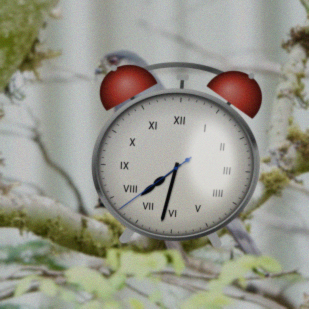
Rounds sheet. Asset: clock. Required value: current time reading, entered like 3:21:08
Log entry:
7:31:38
